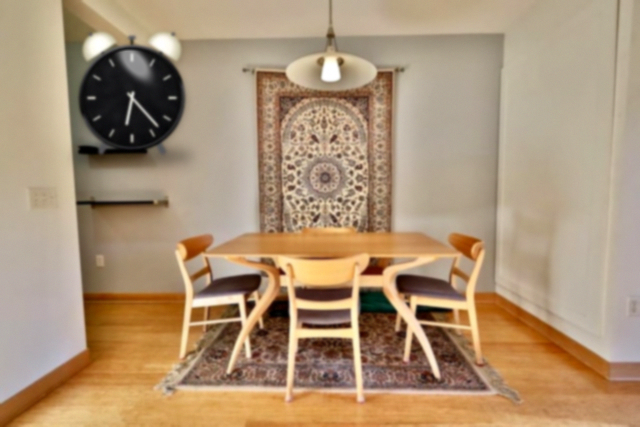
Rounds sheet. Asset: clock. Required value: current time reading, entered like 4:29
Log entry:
6:23
